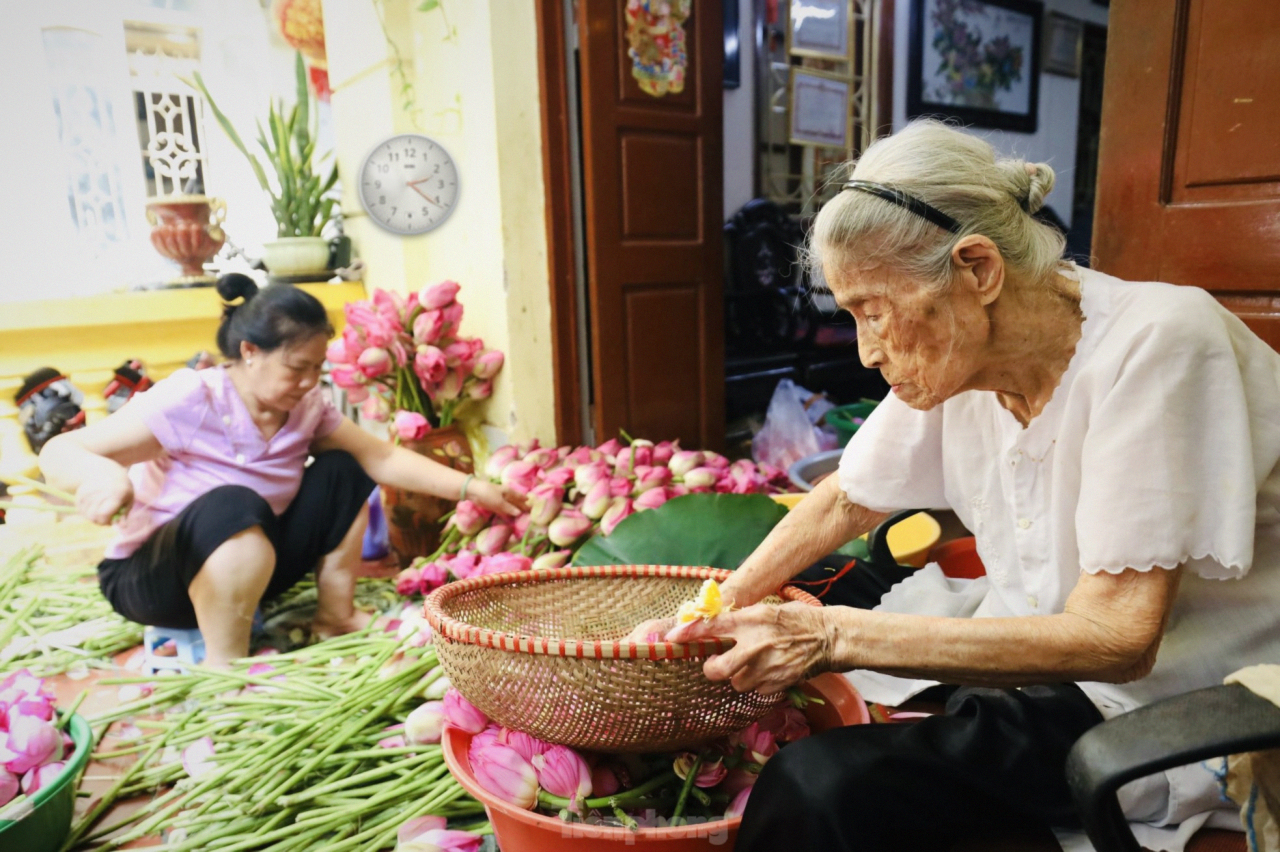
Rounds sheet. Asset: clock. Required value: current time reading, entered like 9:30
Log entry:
2:21
